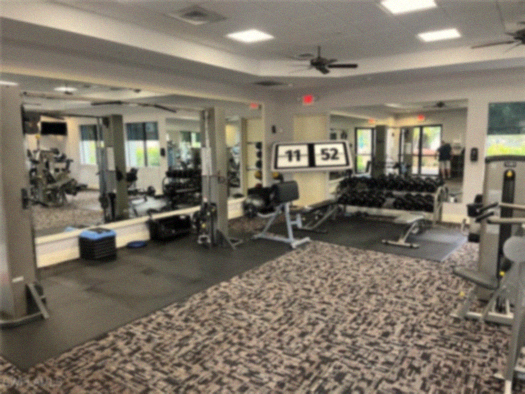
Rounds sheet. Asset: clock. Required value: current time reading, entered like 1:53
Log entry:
11:52
